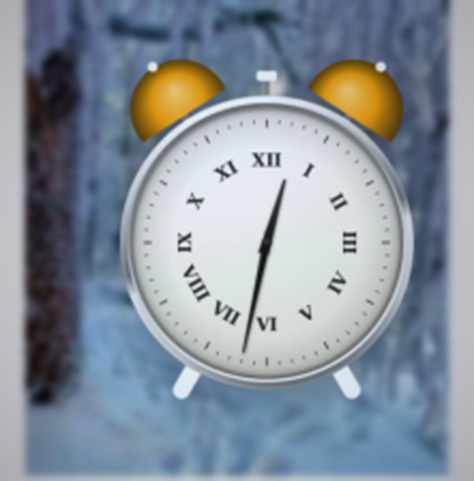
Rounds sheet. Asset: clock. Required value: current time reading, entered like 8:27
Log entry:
12:32
